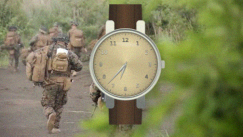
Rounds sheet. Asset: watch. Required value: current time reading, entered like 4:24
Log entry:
6:37
